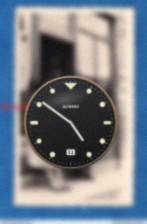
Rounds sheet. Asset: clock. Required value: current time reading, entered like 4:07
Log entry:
4:51
